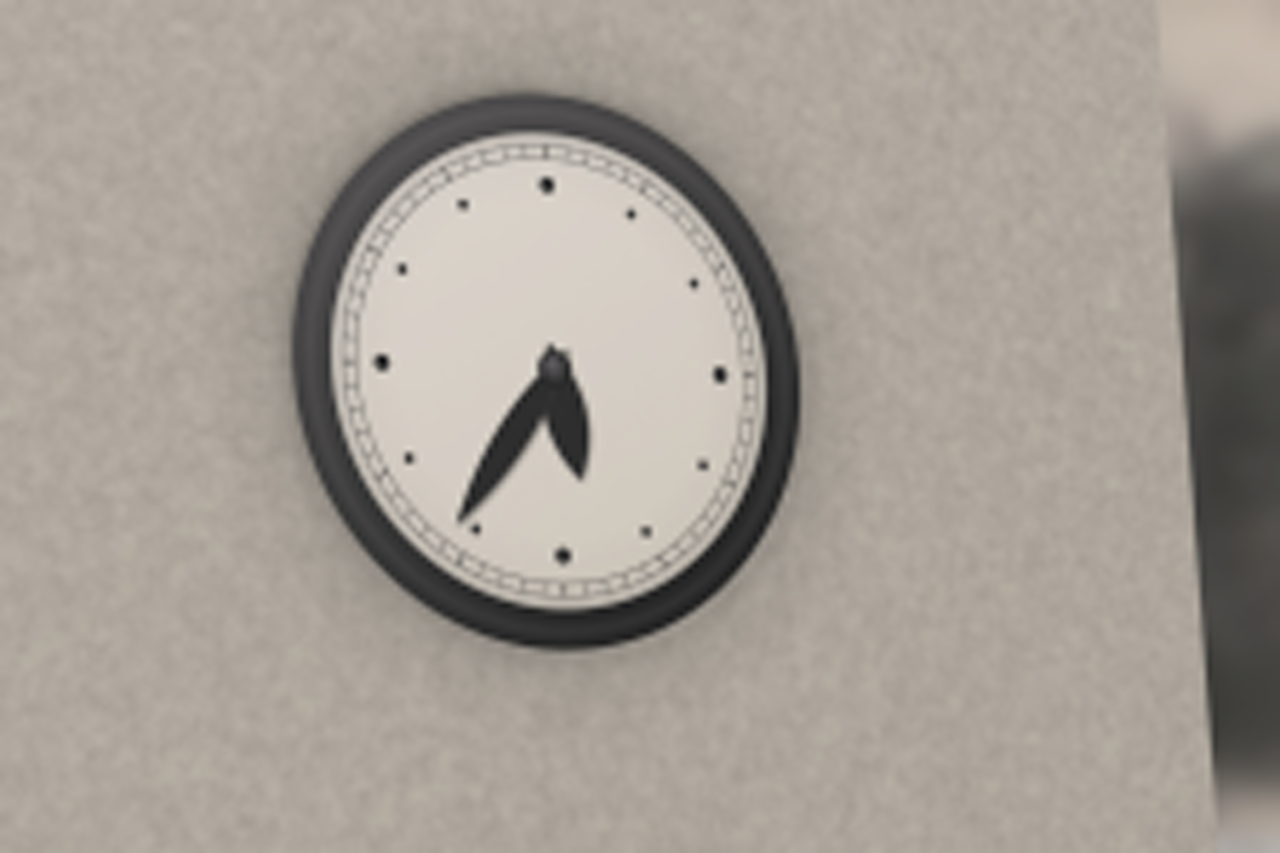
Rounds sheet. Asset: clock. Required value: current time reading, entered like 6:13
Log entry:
5:36
